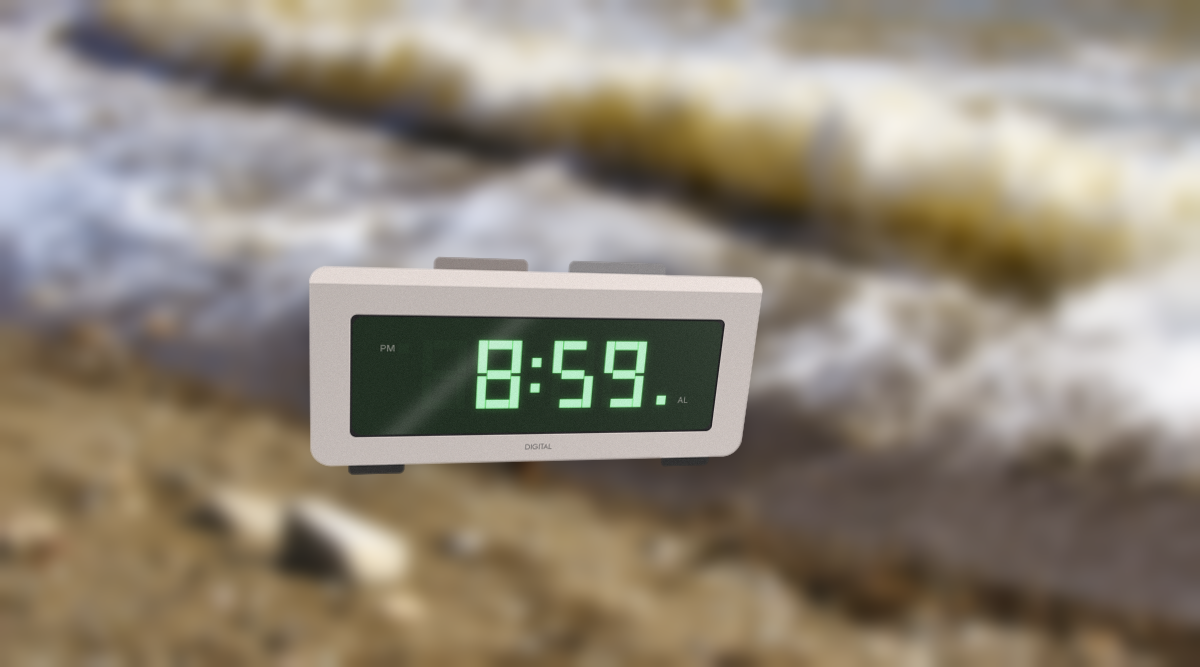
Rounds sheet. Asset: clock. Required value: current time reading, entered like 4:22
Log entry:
8:59
